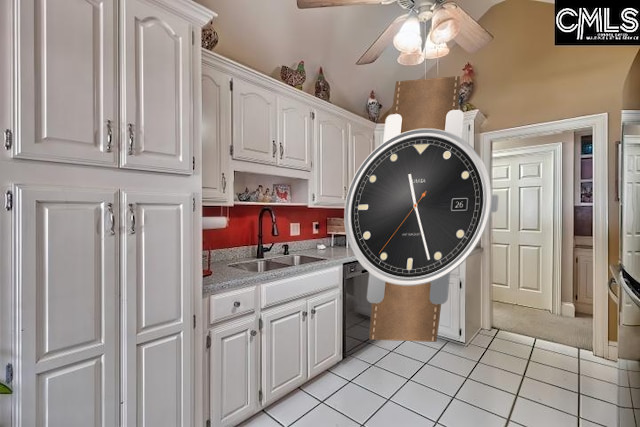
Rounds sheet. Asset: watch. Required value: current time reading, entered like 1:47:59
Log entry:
11:26:36
